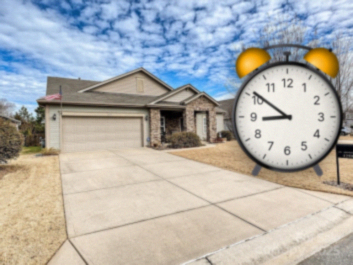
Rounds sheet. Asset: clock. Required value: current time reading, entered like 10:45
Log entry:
8:51
